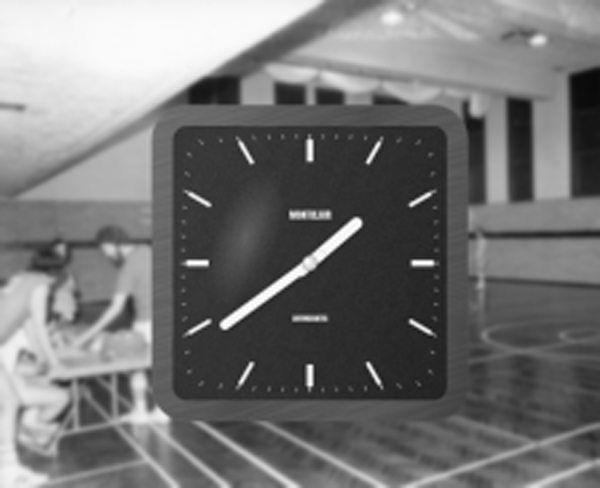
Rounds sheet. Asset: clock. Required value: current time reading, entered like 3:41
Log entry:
1:39
